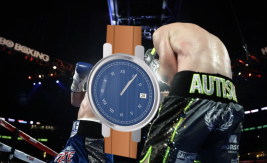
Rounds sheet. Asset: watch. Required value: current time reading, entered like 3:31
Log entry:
1:06
